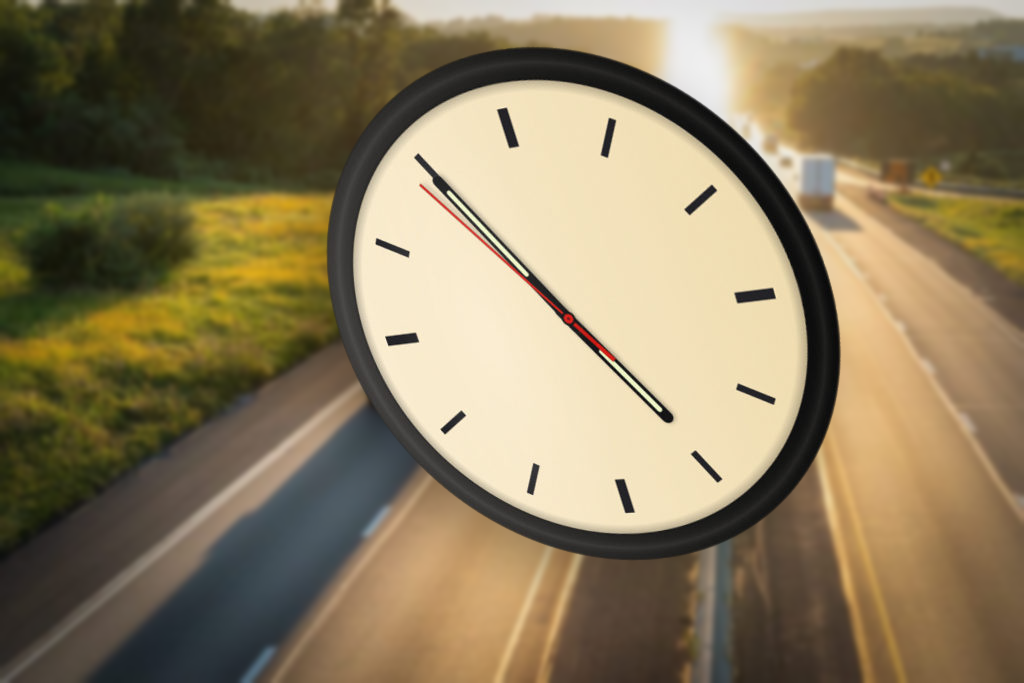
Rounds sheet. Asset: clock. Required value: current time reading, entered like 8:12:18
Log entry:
4:54:54
